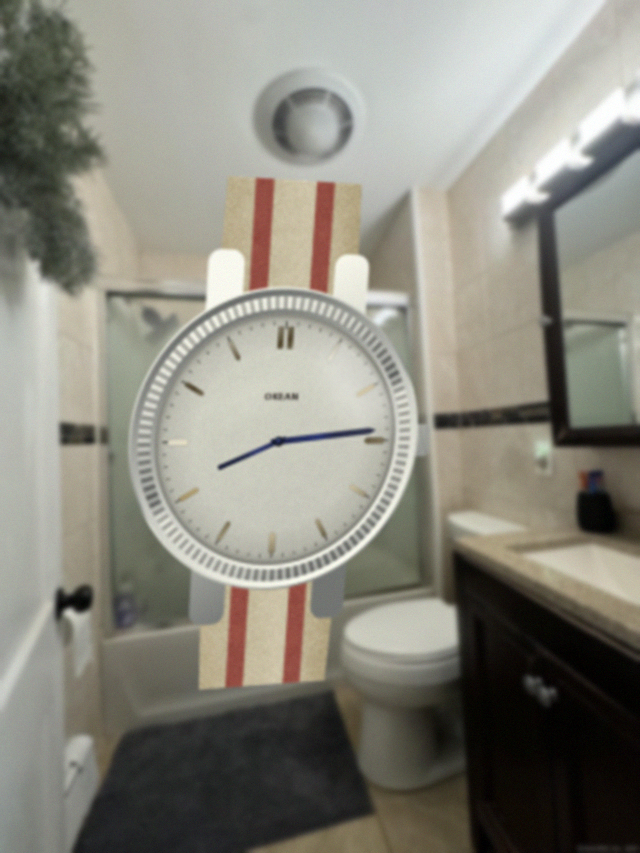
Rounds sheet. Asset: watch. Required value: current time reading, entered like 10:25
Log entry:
8:14
